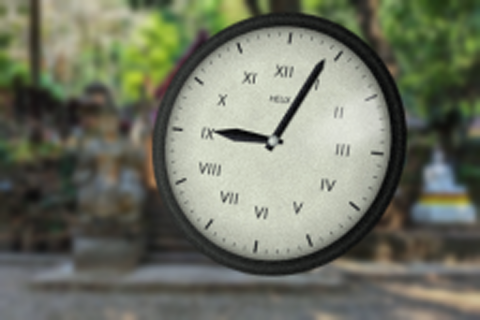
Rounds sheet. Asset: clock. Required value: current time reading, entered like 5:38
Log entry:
9:04
